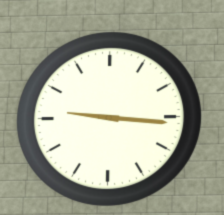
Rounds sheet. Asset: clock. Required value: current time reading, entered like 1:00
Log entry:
9:16
